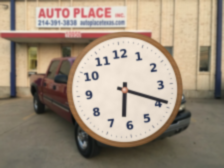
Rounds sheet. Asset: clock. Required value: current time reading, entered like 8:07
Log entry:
6:19
